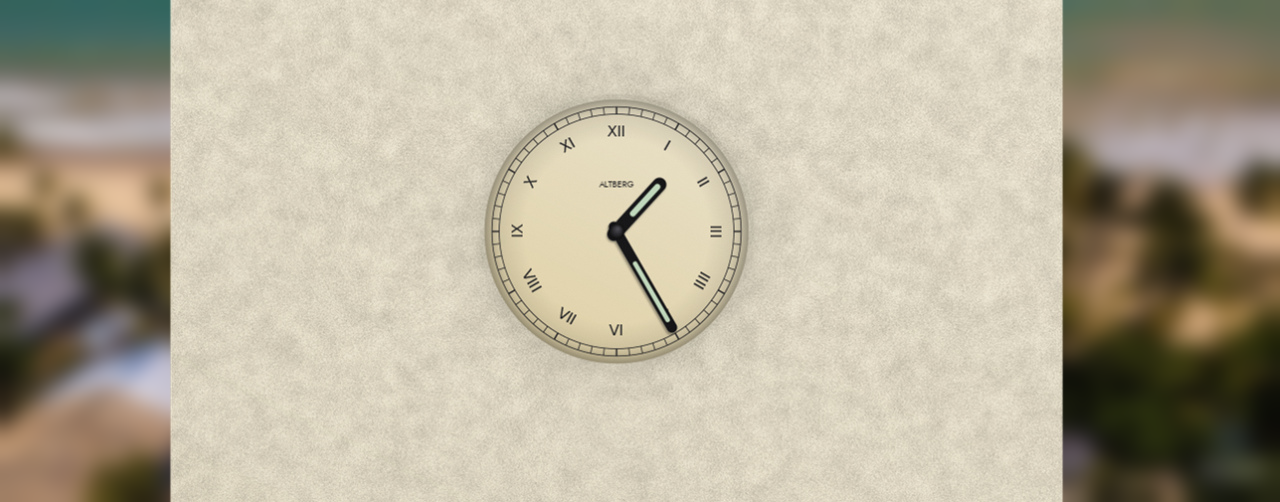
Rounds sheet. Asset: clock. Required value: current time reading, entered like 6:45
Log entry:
1:25
